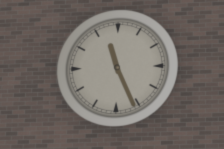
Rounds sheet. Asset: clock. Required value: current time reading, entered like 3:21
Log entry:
11:26
